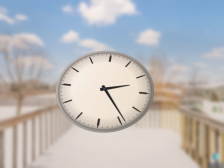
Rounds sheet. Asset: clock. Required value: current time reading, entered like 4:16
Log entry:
2:24
